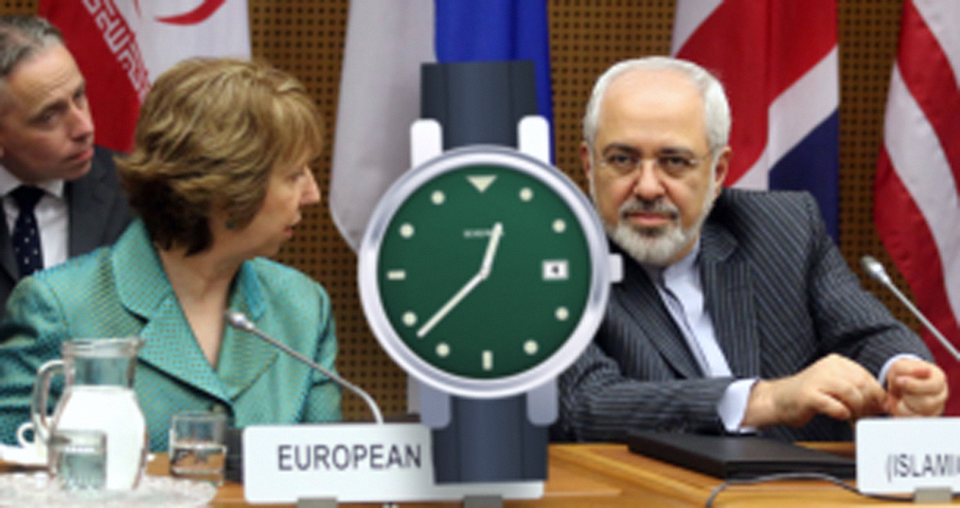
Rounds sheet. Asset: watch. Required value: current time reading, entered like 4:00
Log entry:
12:38
